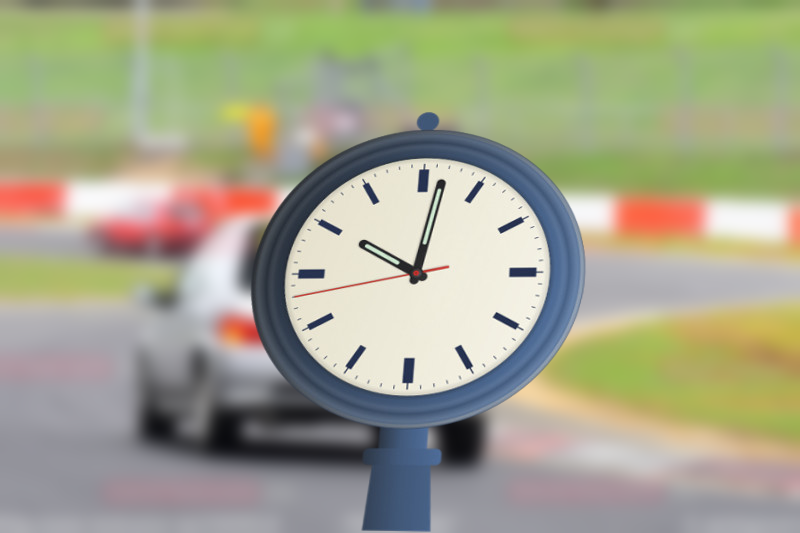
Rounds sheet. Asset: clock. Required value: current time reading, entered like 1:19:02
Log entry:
10:01:43
